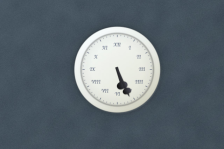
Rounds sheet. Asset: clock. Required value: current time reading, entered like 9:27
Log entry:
5:26
